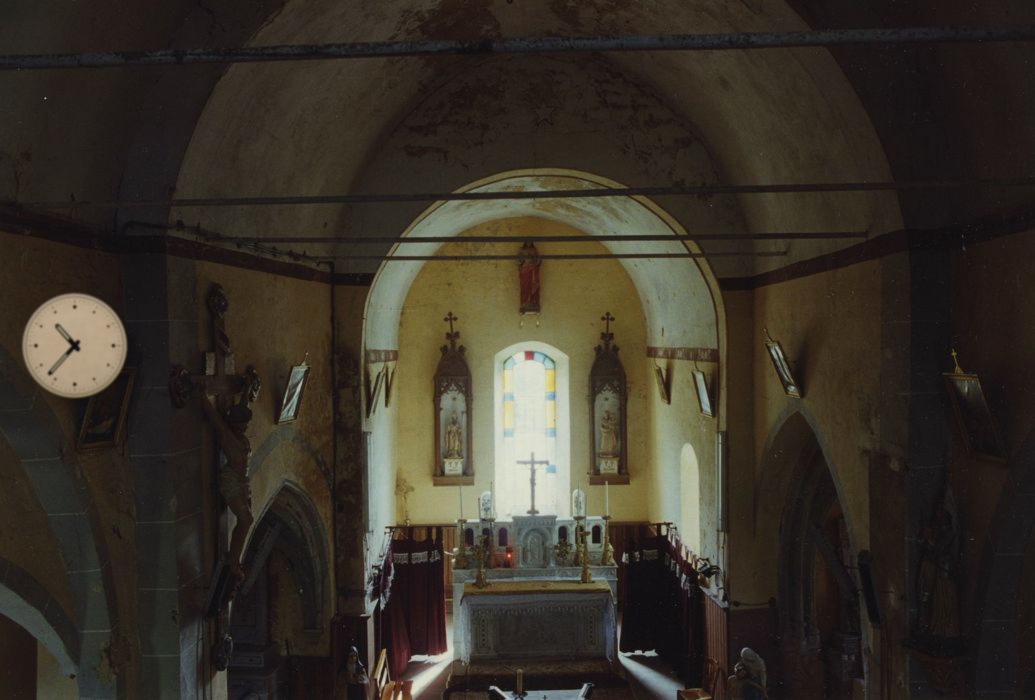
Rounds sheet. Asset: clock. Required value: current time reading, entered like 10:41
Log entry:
10:37
